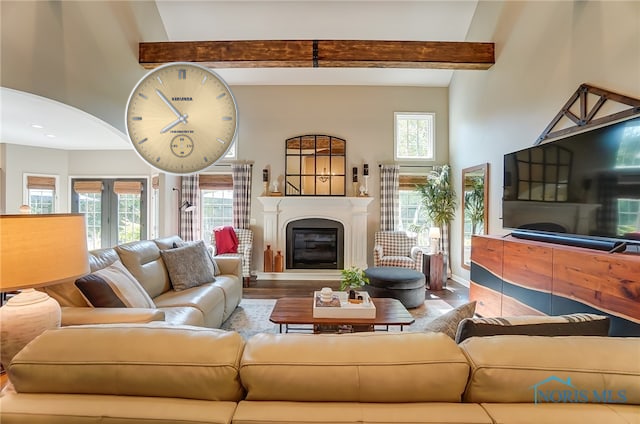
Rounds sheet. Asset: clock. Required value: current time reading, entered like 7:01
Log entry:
7:53
